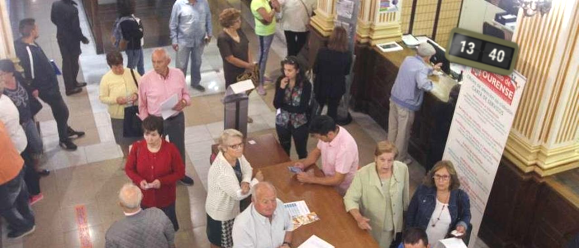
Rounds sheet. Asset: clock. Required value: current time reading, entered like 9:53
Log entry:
13:40
